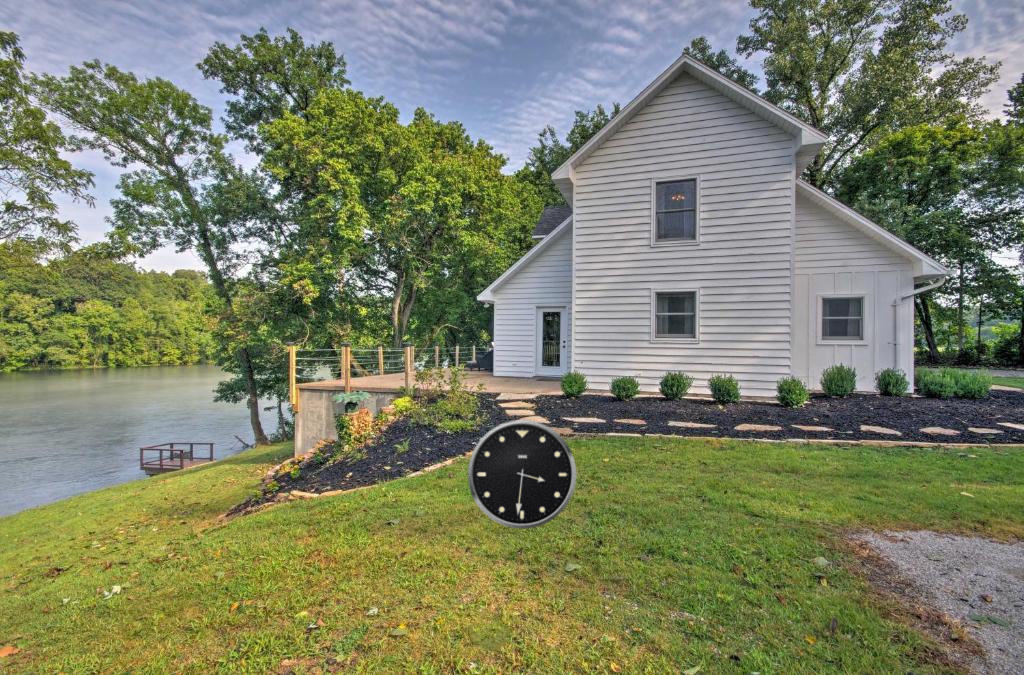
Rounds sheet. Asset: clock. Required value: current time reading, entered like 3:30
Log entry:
3:31
